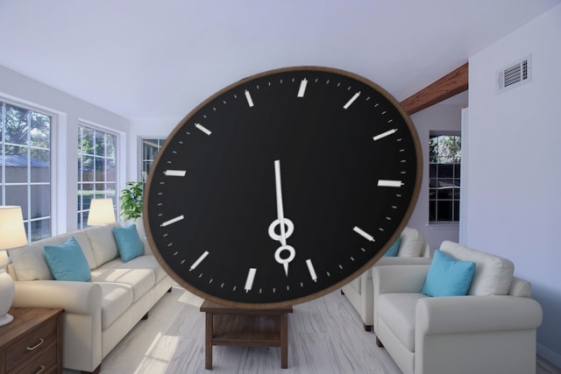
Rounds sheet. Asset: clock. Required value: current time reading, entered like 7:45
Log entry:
5:27
